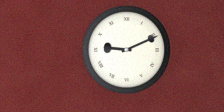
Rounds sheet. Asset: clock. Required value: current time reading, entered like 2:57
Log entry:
9:11
